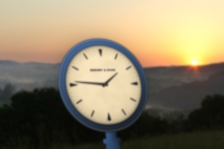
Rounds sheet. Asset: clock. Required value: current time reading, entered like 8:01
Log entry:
1:46
